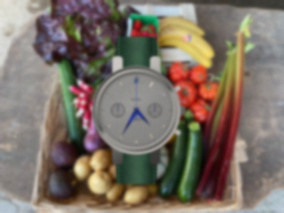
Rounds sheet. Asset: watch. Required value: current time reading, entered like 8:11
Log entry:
4:35
